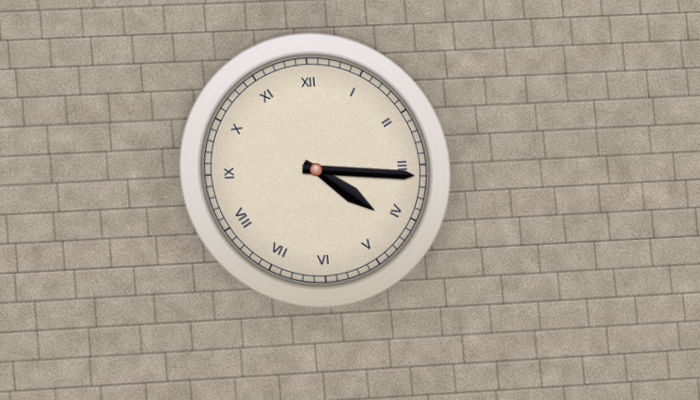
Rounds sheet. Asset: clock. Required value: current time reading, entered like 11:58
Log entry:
4:16
